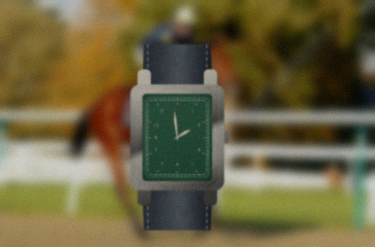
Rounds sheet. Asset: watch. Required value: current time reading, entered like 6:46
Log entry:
1:59
